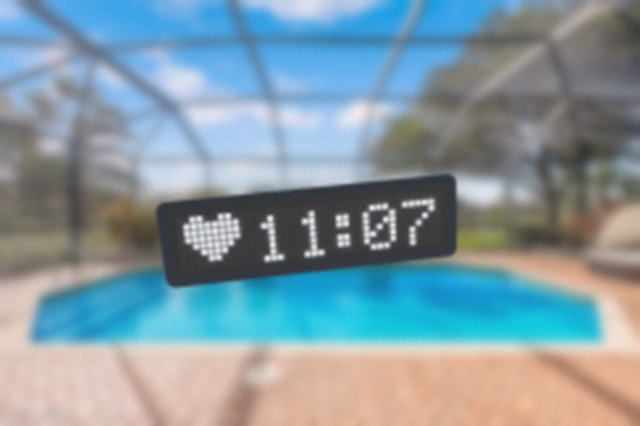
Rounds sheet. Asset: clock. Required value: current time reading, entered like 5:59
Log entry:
11:07
